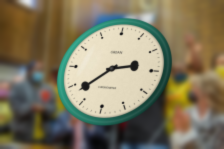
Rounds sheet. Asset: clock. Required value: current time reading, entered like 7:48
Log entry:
2:38
